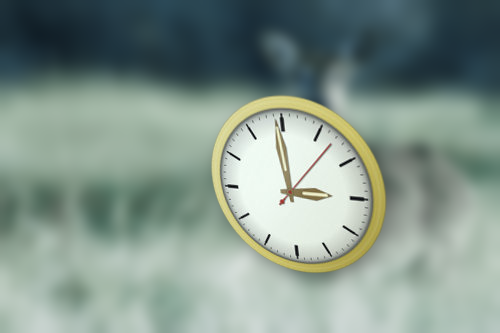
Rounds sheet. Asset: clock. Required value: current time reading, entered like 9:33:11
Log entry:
2:59:07
